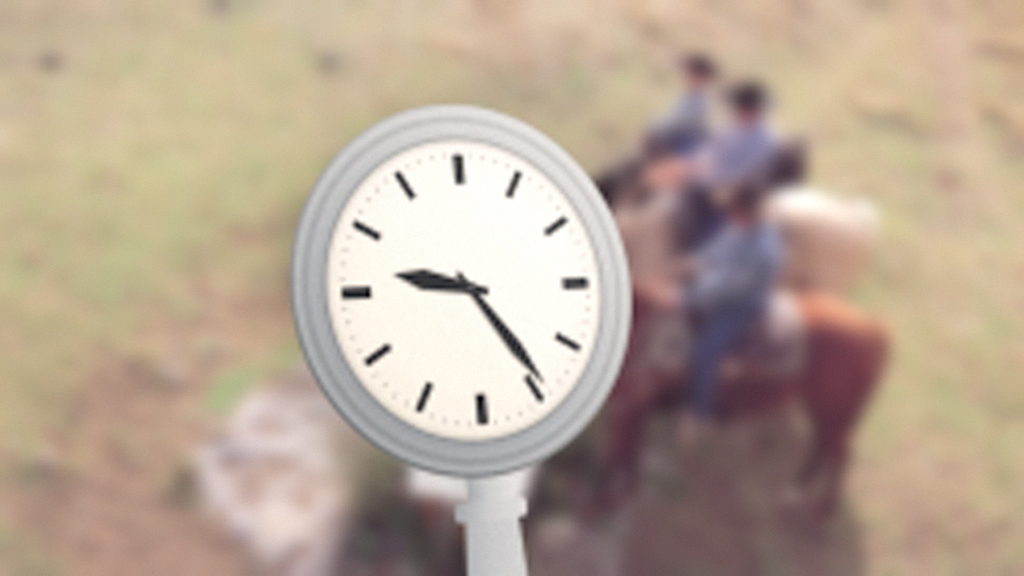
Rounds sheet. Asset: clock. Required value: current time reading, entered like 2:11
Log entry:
9:24
